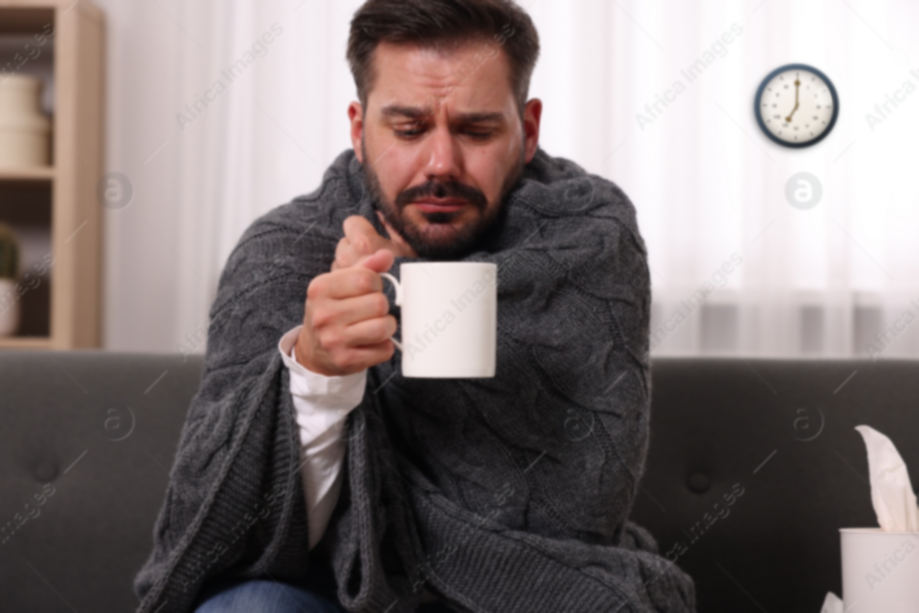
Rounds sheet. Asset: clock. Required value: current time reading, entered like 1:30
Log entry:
7:00
